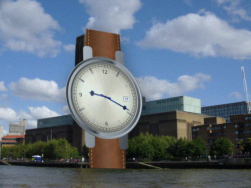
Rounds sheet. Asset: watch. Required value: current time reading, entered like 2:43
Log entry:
9:19
